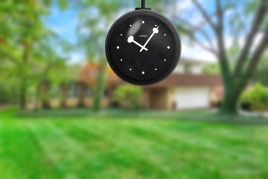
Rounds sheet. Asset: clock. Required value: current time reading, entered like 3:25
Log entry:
10:06
